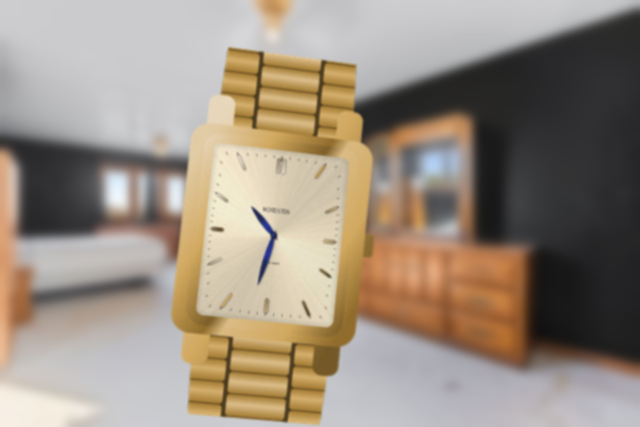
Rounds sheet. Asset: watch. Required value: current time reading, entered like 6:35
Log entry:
10:32
